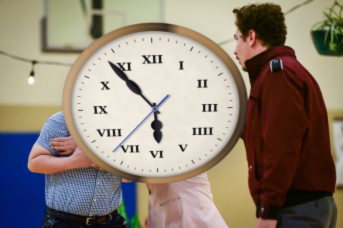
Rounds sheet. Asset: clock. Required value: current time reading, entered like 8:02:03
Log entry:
5:53:37
